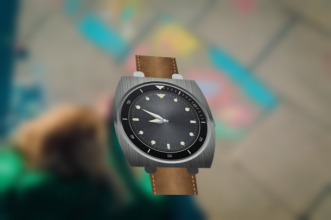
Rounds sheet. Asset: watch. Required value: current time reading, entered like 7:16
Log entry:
8:50
